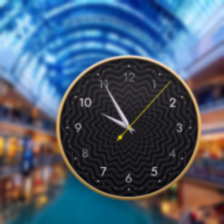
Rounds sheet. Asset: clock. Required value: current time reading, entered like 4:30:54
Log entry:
9:55:07
